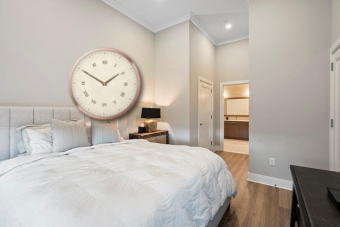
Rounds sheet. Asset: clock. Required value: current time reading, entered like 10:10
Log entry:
1:50
